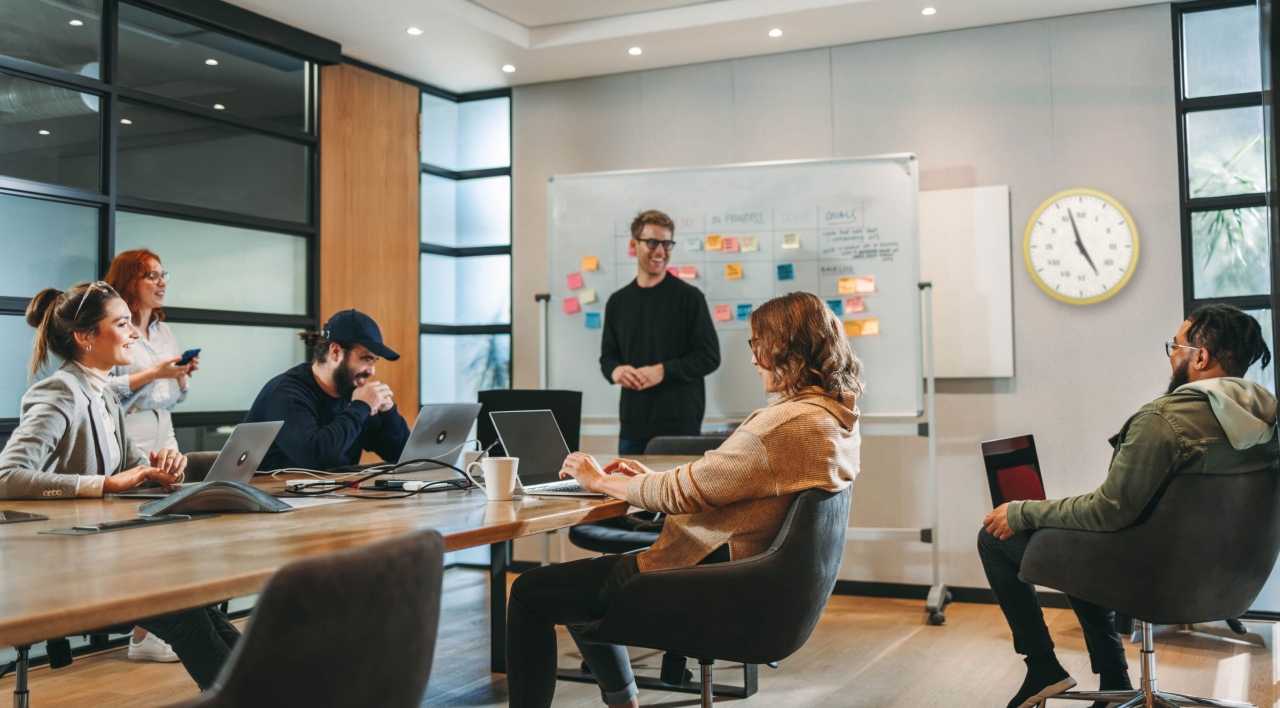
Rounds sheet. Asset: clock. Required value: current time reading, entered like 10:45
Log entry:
4:57
